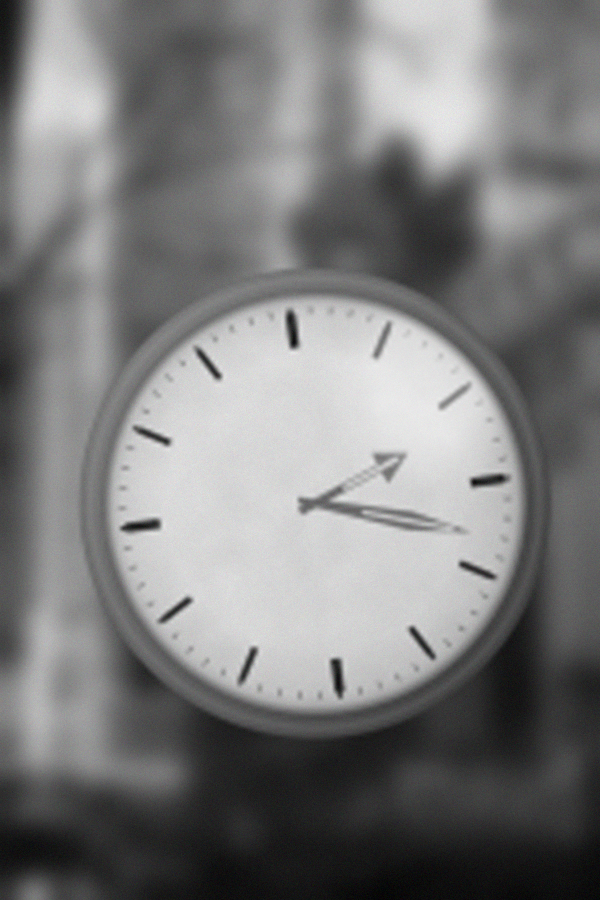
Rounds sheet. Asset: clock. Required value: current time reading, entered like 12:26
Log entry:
2:18
